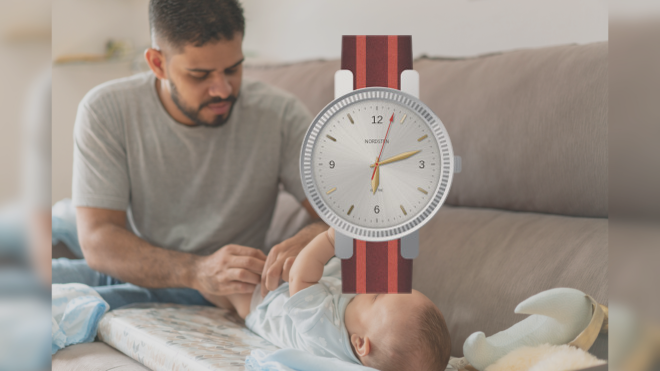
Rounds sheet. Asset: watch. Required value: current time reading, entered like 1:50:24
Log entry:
6:12:03
